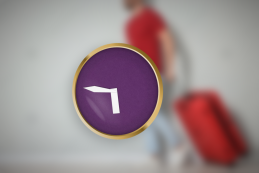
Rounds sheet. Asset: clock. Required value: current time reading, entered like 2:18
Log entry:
5:46
